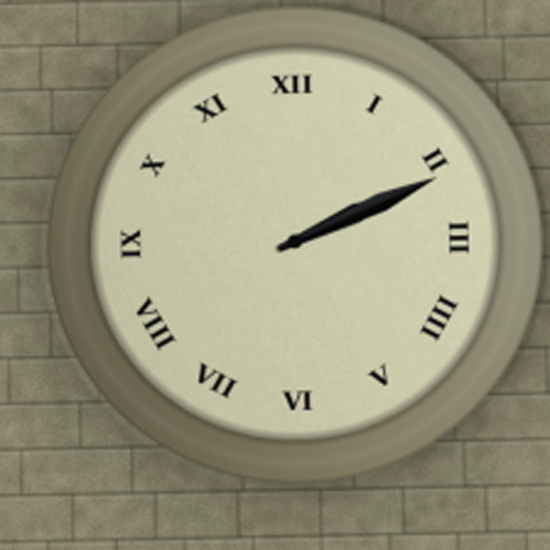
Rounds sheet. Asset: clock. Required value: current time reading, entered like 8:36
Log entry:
2:11
